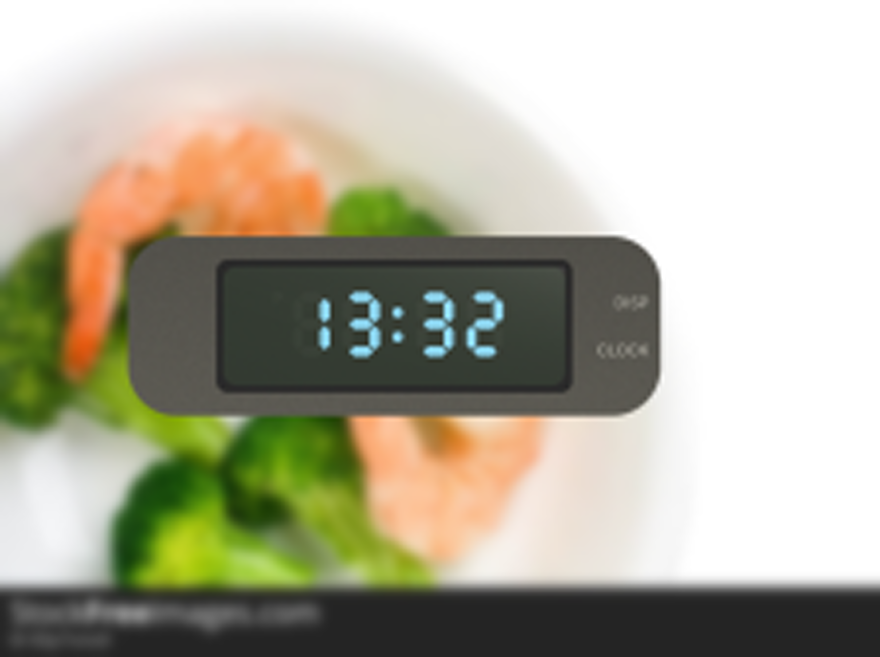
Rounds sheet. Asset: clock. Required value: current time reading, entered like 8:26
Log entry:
13:32
